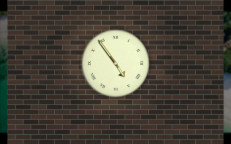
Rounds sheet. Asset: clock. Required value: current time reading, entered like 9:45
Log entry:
4:54
